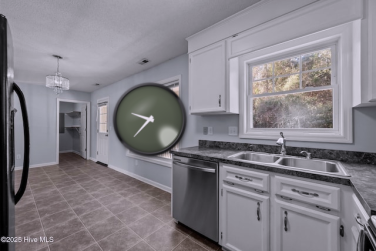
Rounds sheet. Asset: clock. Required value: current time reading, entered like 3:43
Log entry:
9:37
